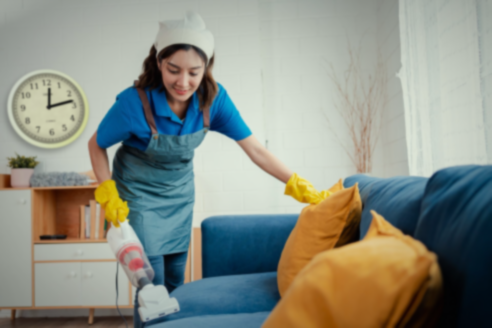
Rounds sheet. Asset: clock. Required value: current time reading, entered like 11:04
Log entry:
12:13
